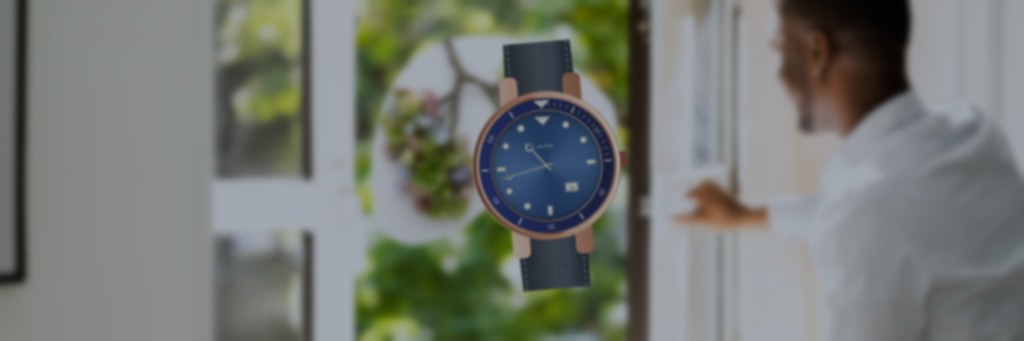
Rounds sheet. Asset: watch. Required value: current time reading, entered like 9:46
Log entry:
10:43
